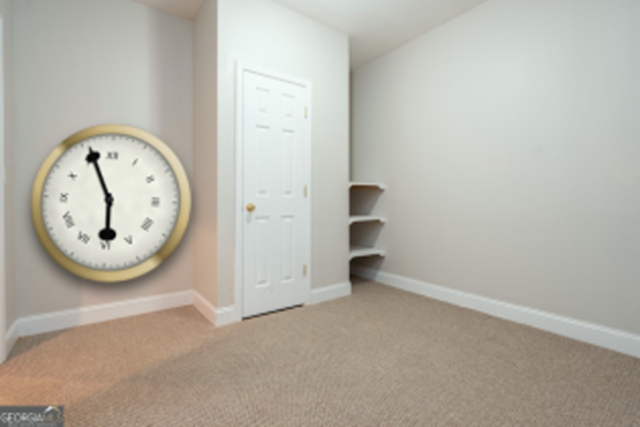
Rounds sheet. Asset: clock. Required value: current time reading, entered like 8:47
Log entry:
5:56
